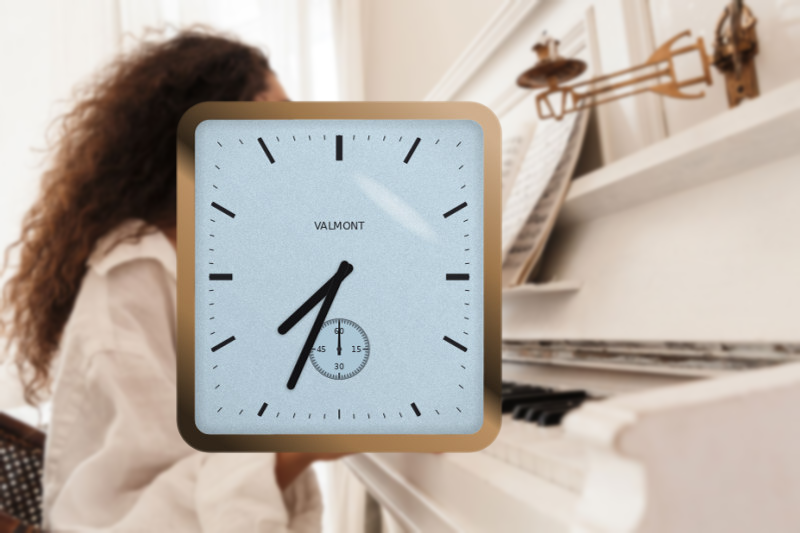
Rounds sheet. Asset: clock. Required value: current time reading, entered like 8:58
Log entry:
7:34
